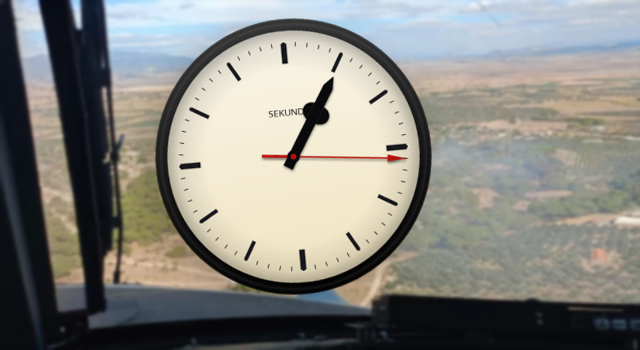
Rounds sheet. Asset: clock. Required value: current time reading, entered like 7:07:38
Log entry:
1:05:16
